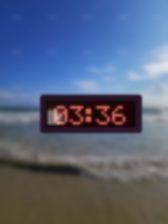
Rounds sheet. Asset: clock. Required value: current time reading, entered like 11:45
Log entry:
3:36
